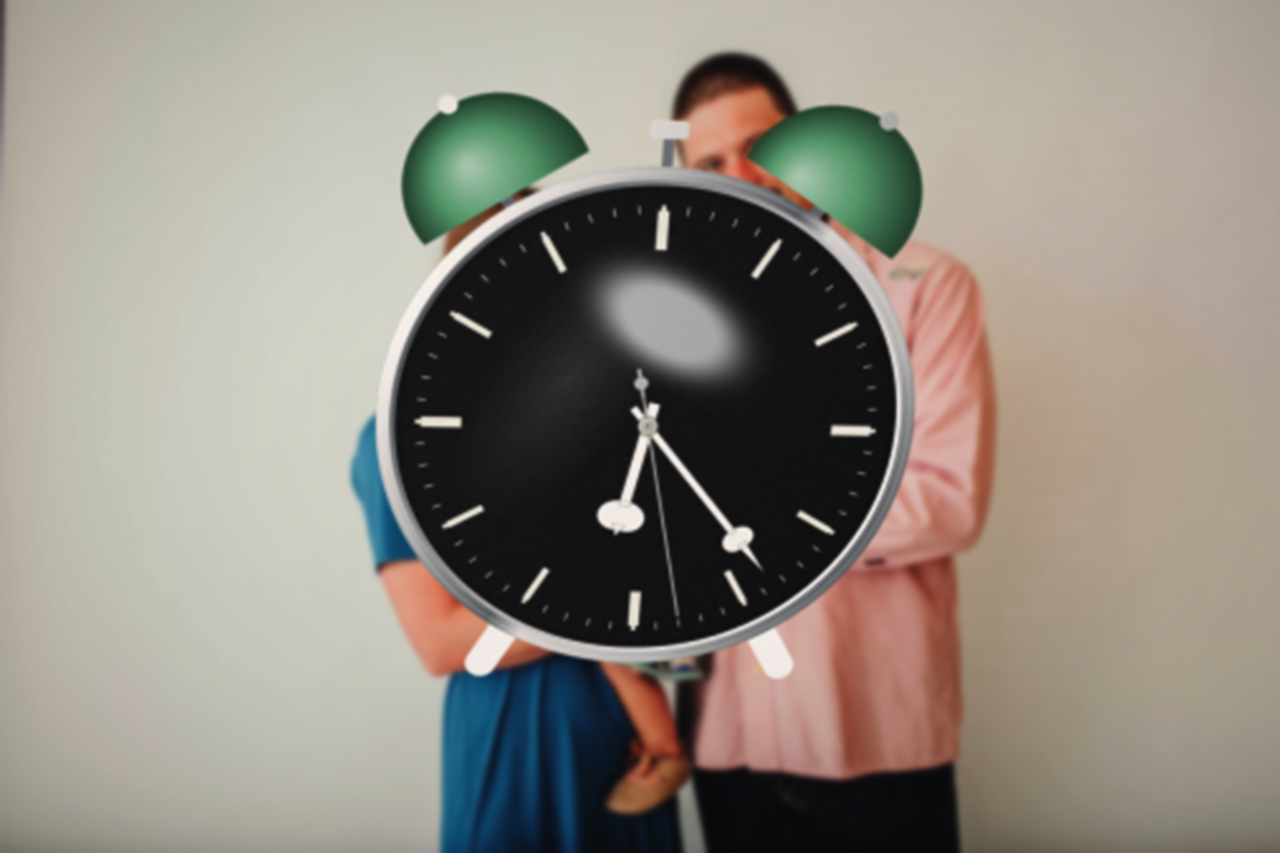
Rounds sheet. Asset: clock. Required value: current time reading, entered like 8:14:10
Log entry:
6:23:28
